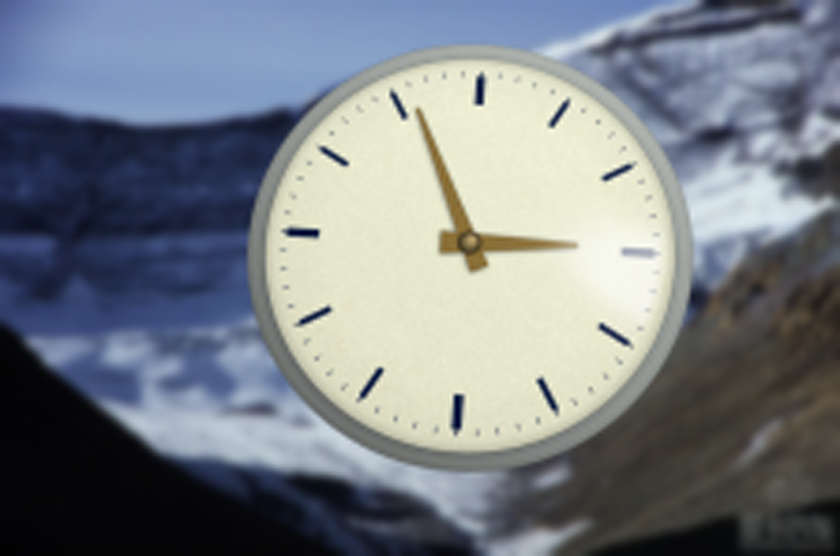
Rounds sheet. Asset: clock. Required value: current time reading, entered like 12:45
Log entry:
2:56
